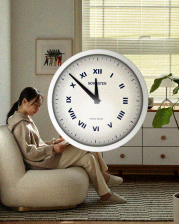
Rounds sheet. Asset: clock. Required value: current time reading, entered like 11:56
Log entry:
11:52
